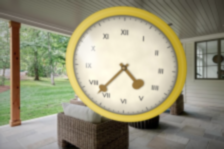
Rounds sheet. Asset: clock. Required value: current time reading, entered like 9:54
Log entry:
4:37
